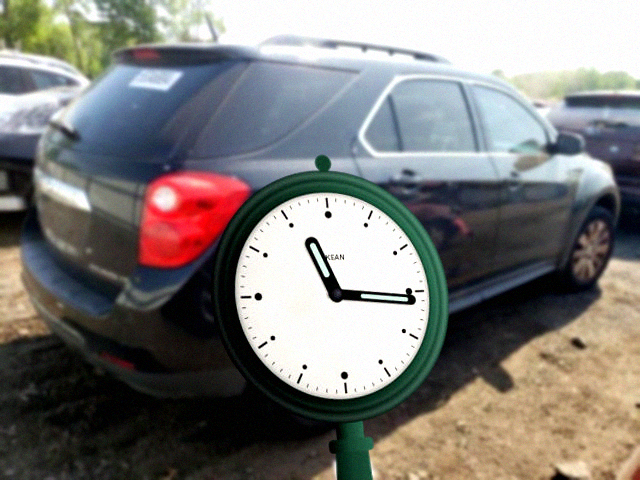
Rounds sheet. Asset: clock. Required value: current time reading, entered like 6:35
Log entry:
11:16
